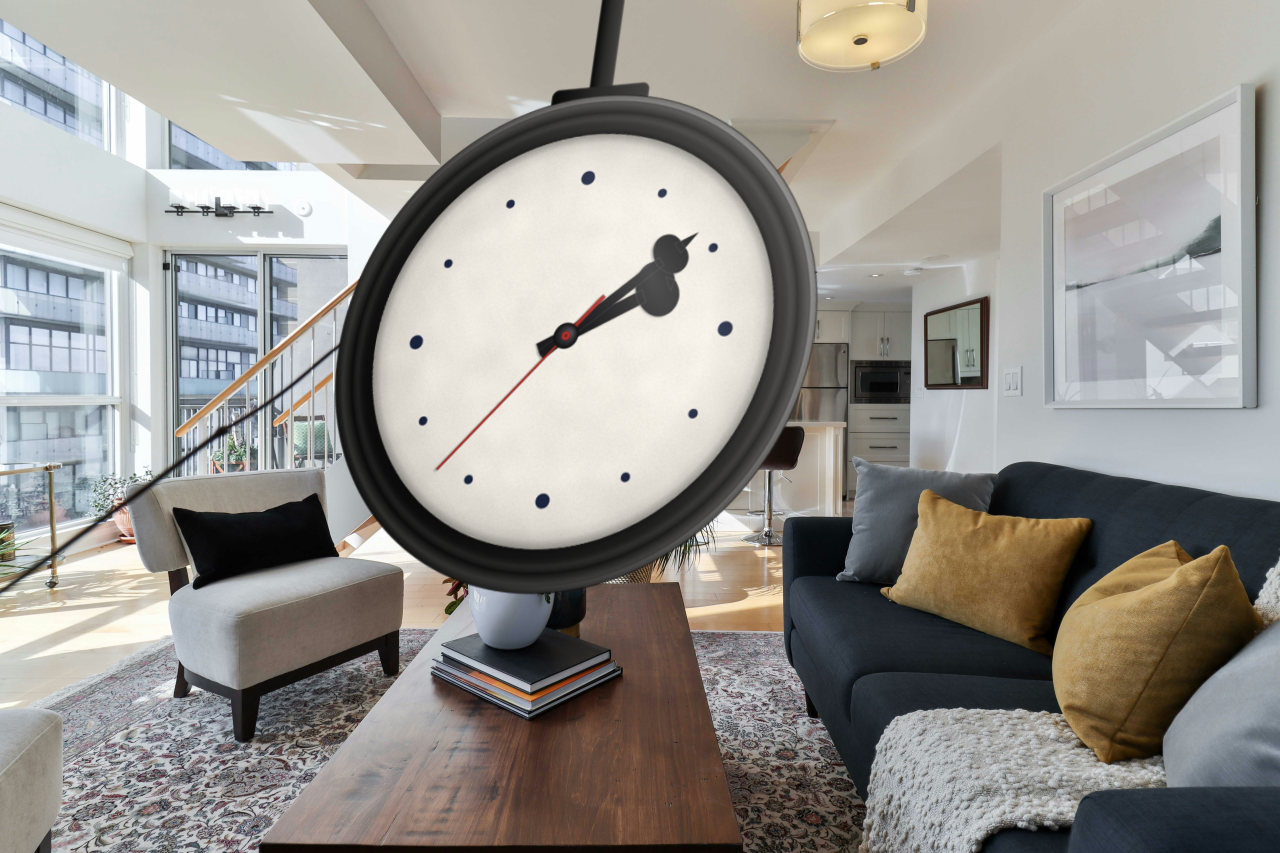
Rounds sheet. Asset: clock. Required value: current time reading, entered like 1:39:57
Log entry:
2:08:37
